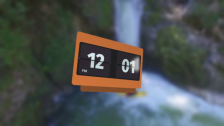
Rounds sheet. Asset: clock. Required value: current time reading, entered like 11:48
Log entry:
12:01
